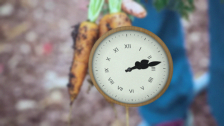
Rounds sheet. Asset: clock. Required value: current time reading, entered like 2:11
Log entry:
2:13
